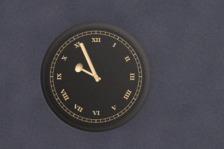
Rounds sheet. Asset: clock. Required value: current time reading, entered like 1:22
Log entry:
9:56
